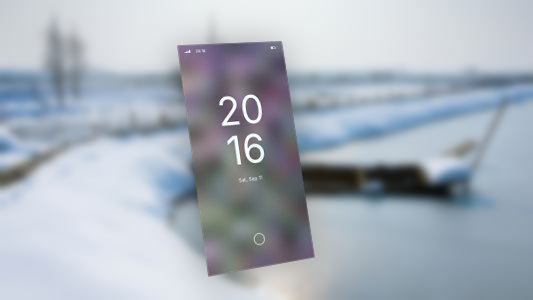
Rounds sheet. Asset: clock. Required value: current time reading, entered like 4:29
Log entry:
20:16
